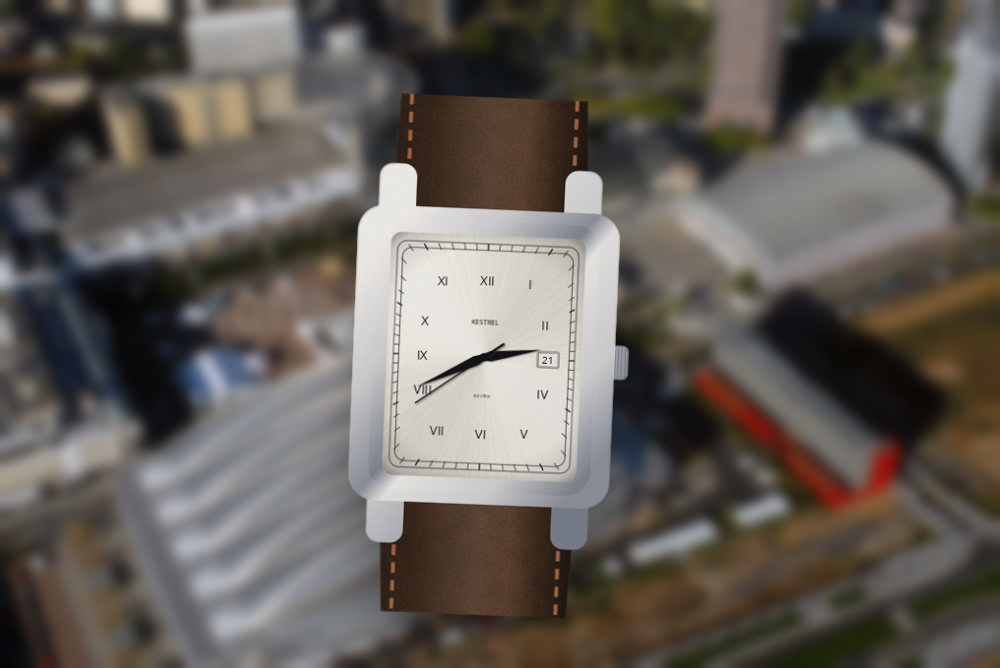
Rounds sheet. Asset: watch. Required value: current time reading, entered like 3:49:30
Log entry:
2:40:39
